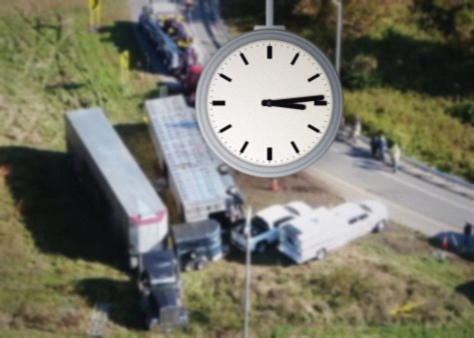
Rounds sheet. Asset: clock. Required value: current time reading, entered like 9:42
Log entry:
3:14
